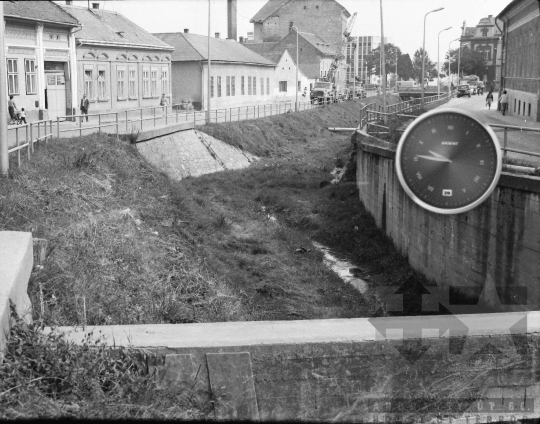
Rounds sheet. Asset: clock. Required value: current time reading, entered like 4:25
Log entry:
9:46
